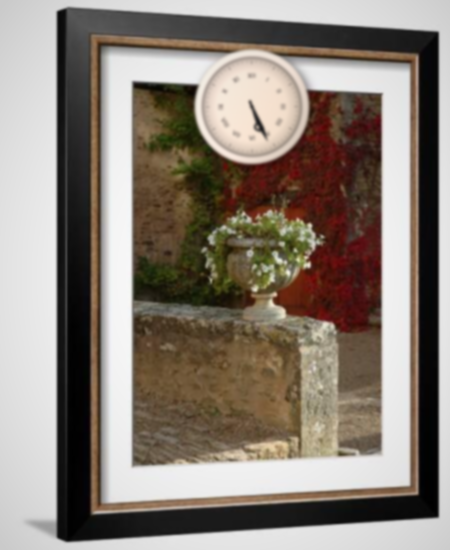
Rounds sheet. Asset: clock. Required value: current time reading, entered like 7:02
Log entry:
5:26
